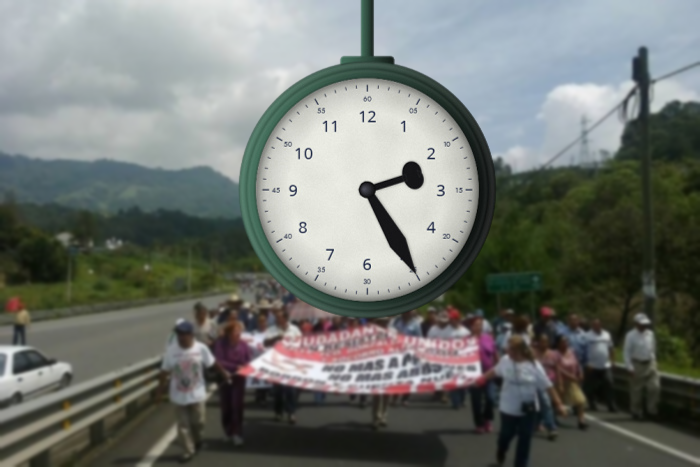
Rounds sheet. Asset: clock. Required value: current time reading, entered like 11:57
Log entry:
2:25
